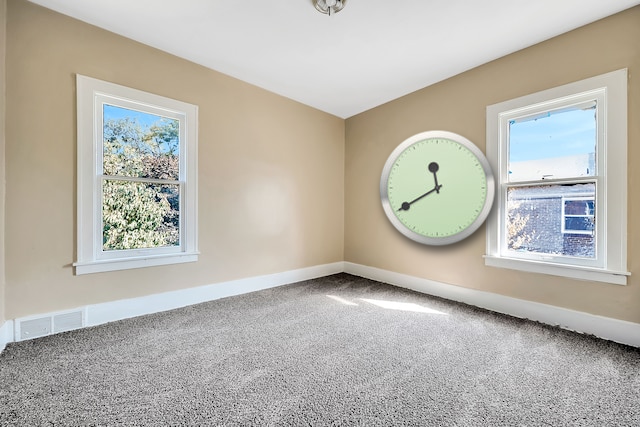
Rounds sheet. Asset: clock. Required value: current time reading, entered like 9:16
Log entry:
11:40
